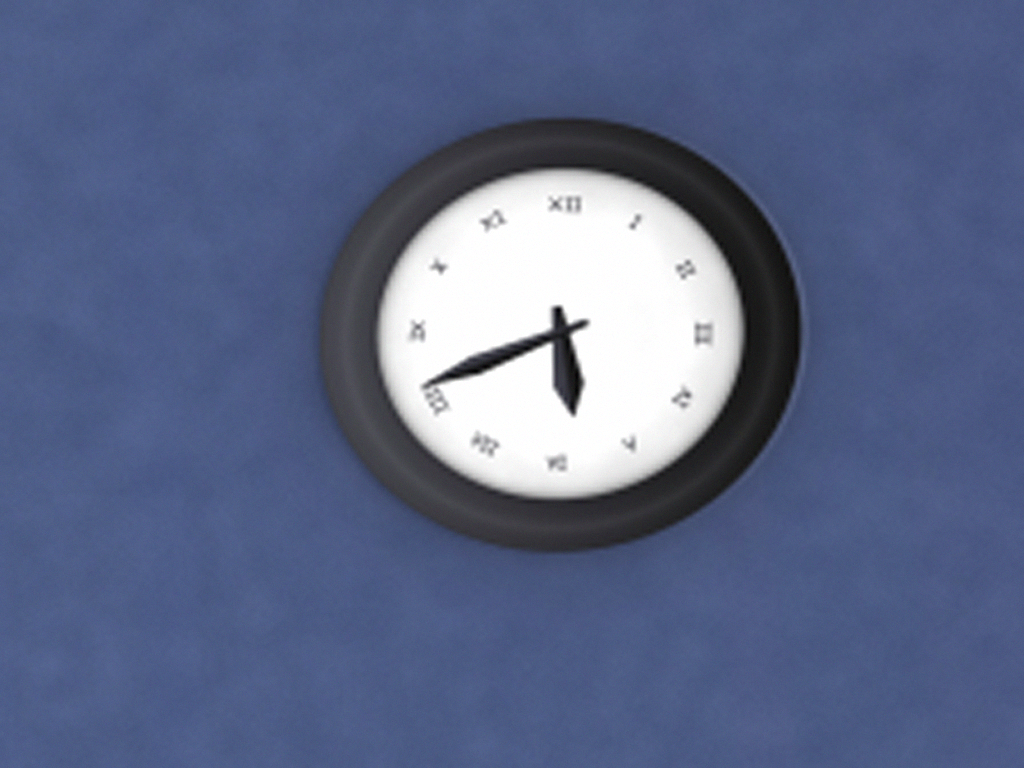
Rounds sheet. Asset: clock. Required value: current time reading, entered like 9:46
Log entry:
5:41
